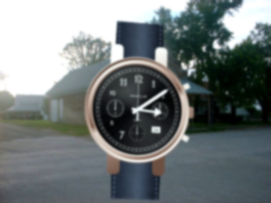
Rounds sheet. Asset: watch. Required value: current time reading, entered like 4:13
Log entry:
3:09
